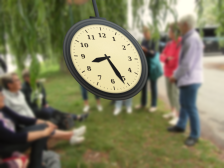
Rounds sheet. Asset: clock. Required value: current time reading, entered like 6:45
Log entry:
8:26
